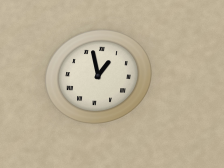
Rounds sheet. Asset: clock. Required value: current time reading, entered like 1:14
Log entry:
12:57
